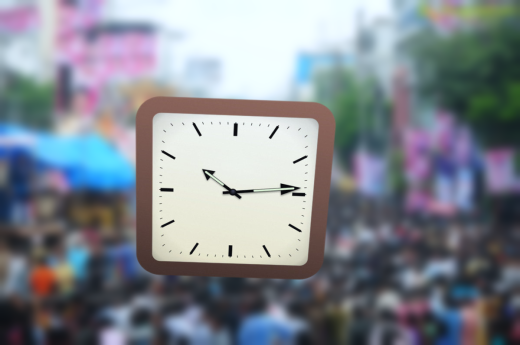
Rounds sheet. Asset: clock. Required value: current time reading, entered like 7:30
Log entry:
10:14
